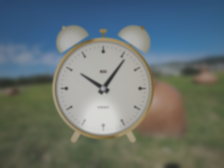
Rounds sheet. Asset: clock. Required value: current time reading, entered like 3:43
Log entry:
10:06
